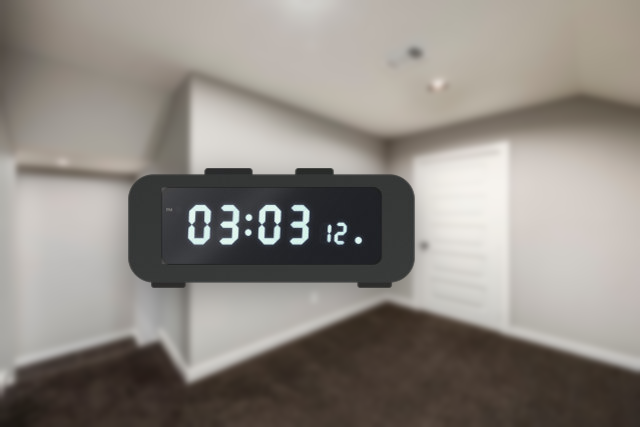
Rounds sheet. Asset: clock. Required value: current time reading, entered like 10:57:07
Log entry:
3:03:12
